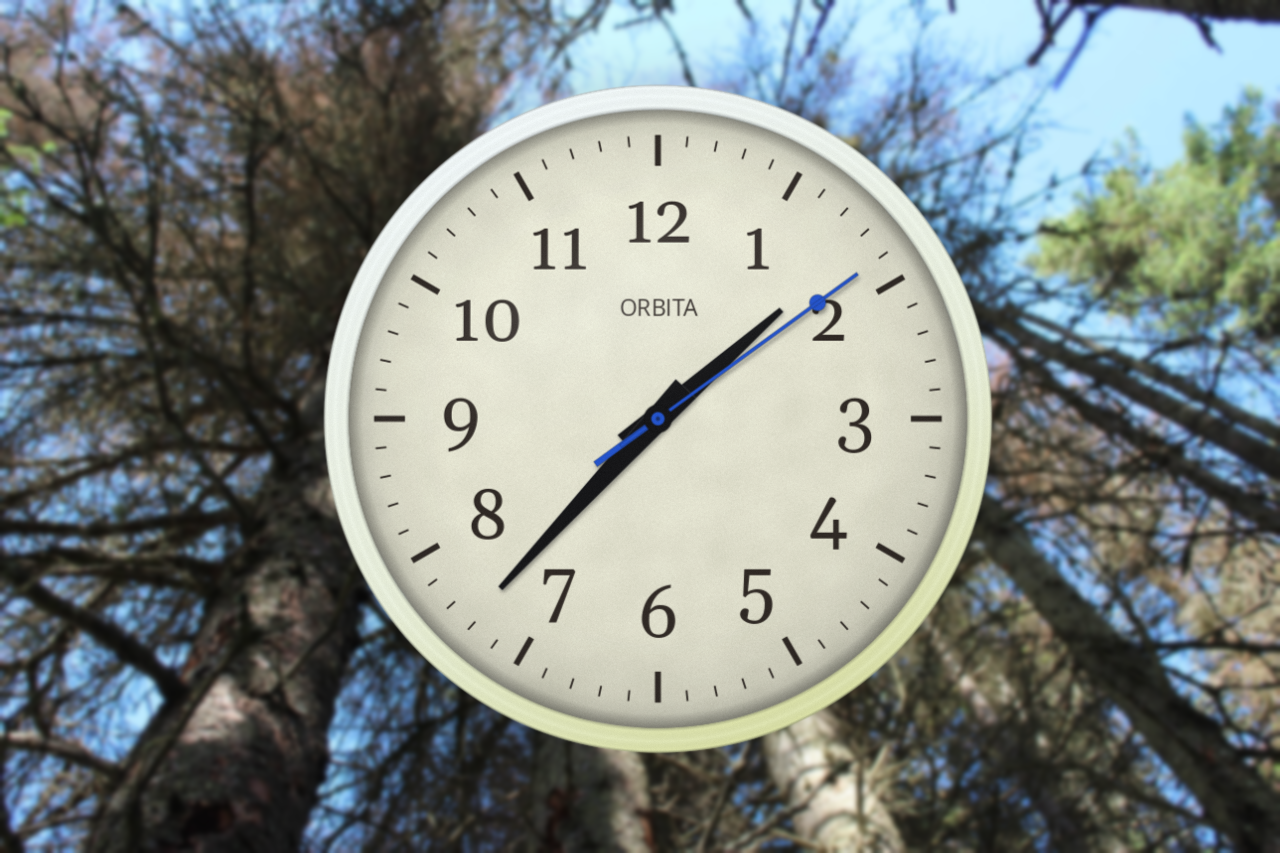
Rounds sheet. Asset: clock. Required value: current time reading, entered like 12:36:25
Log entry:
1:37:09
